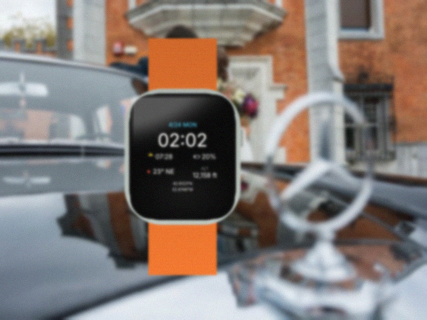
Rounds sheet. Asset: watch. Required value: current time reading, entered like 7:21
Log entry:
2:02
